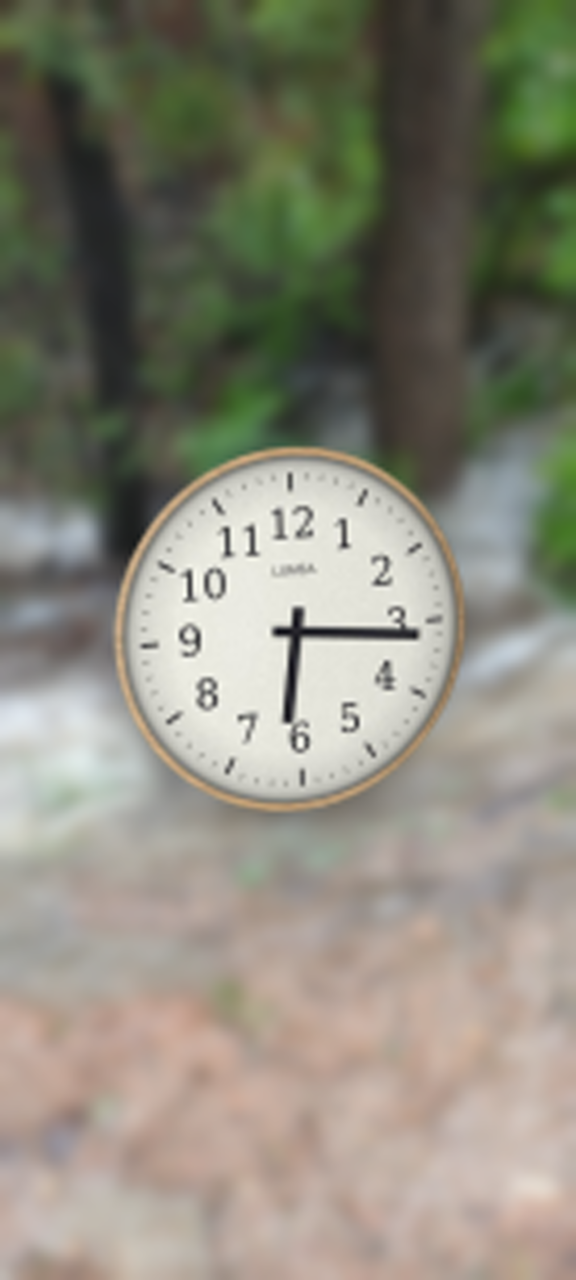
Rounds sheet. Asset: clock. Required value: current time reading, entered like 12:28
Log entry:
6:16
